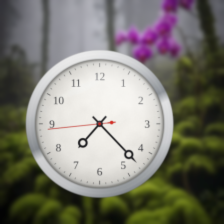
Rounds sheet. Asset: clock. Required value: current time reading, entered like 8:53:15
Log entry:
7:22:44
